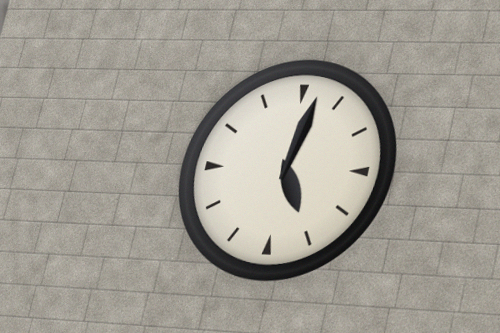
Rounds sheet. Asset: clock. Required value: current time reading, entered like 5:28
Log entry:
5:02
